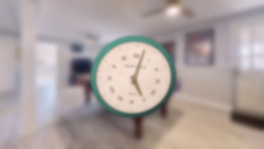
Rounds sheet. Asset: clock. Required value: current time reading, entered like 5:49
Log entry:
5:02
